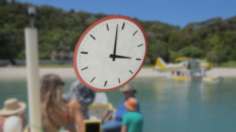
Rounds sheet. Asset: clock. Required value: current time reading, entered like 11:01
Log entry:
2:58
